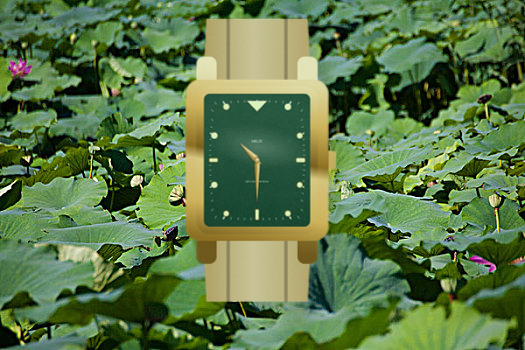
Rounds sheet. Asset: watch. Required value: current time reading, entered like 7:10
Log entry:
10:30
